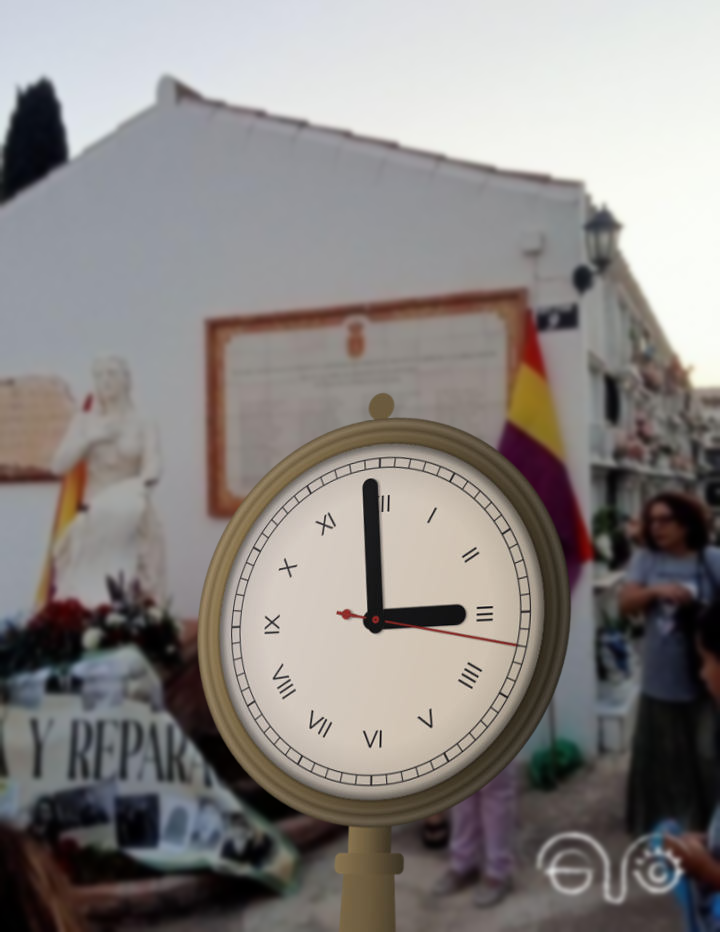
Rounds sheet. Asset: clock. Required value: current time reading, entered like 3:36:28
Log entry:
2:59:17
